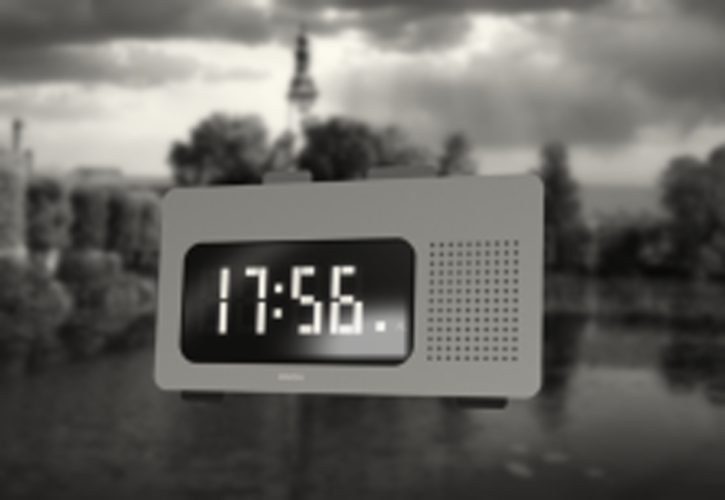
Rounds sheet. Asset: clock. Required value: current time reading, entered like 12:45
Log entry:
17:56
